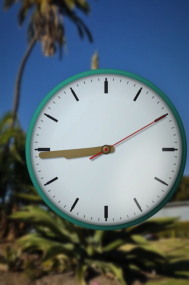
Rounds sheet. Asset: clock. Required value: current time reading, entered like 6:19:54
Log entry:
8:44:10
